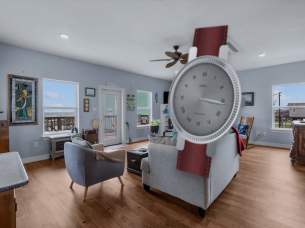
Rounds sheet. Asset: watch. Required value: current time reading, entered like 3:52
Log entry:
3:16
